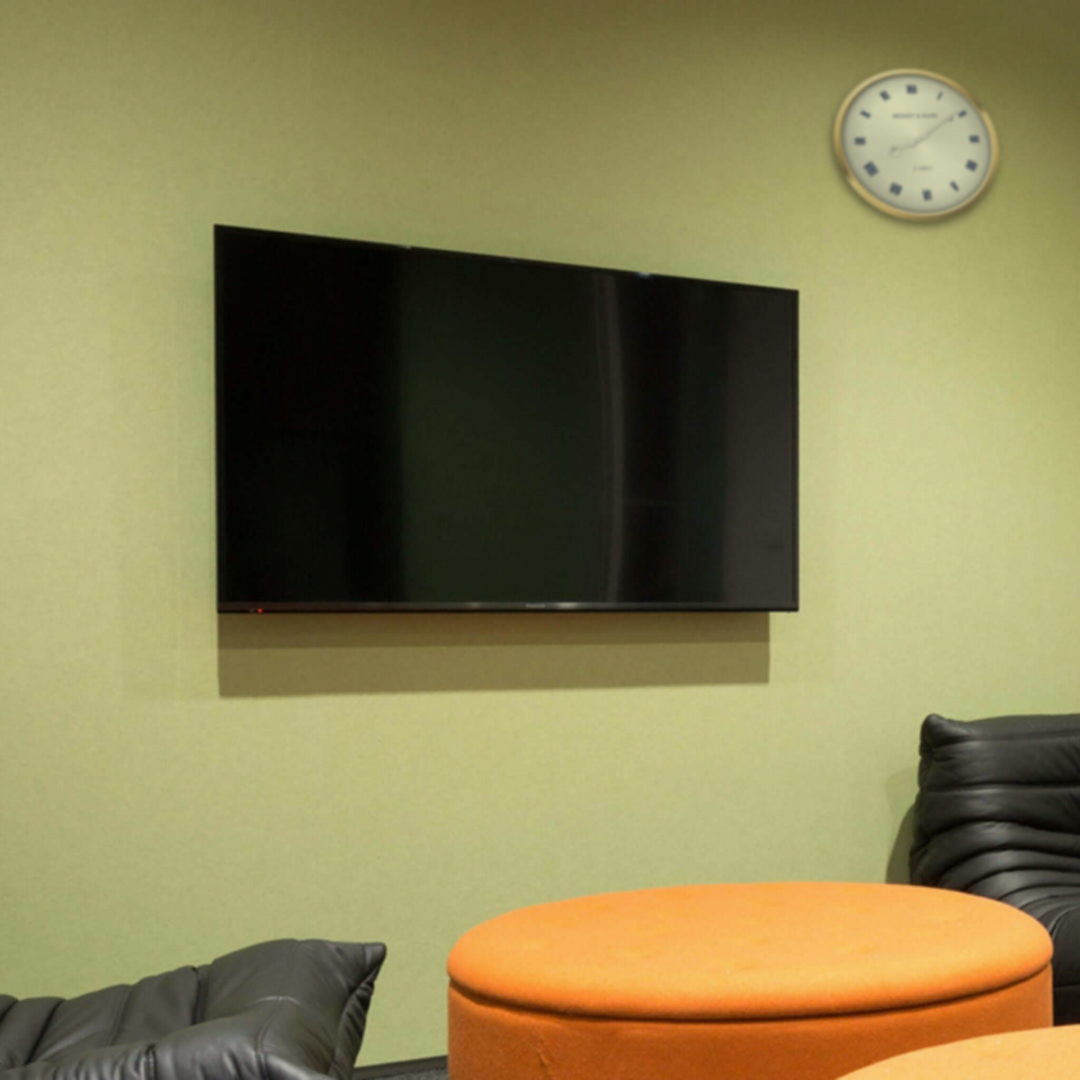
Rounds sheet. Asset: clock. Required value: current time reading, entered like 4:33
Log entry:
8:09
